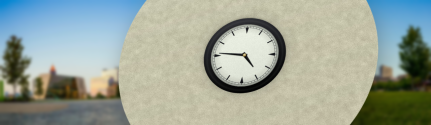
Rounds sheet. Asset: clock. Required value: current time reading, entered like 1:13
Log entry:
4:46
